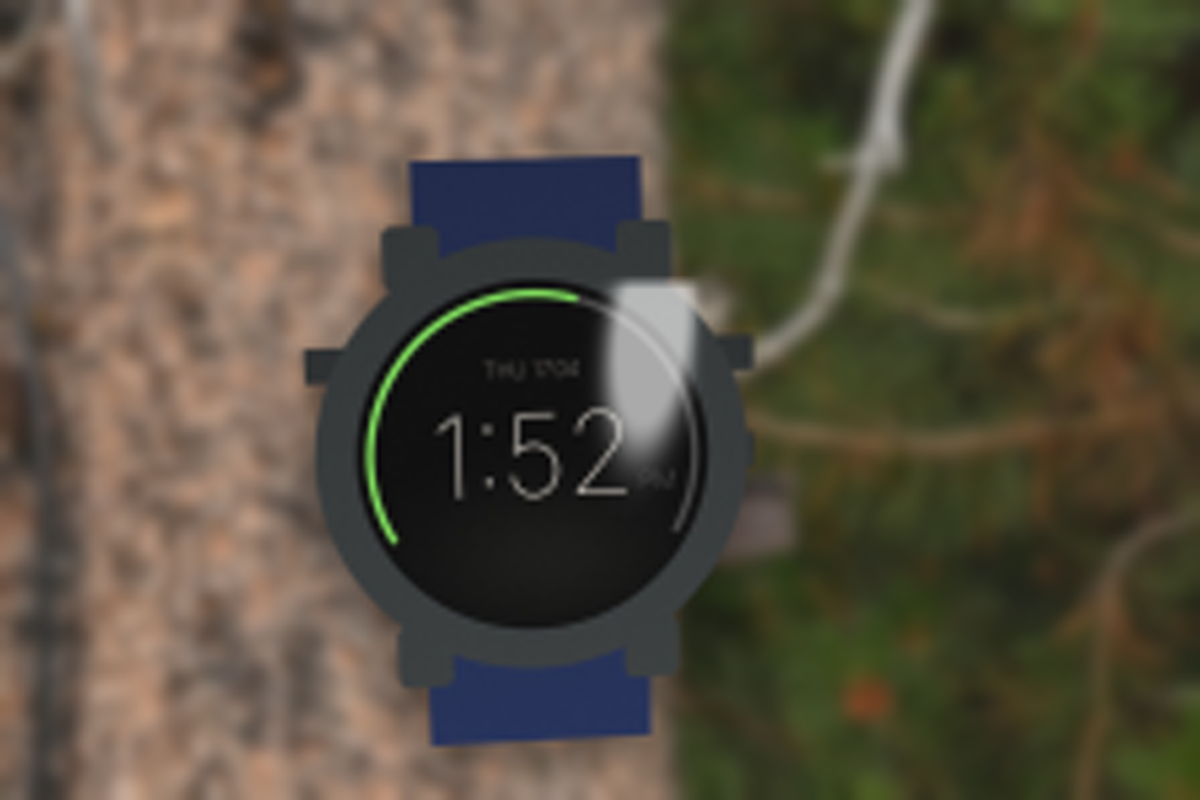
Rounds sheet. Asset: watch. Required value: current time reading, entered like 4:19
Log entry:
1:52
